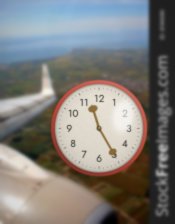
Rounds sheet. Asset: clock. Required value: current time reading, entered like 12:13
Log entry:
11:25
